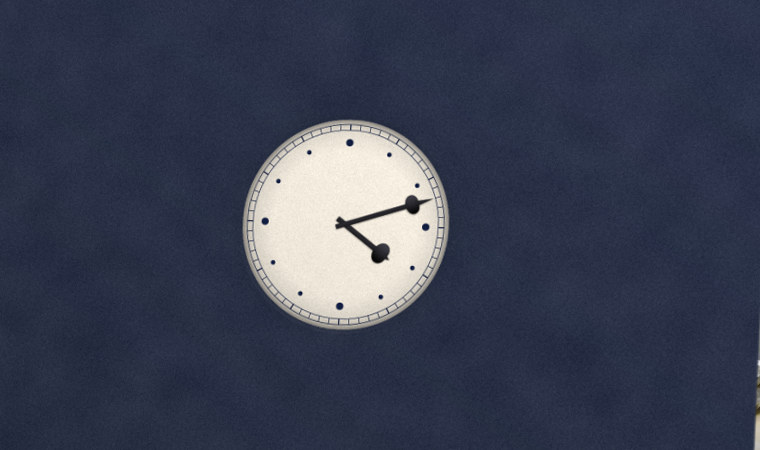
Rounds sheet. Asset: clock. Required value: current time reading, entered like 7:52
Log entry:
4:12
